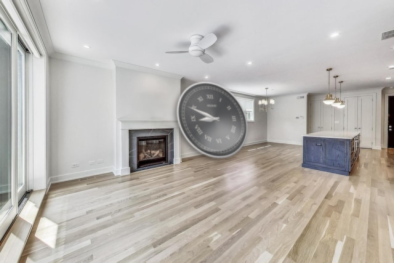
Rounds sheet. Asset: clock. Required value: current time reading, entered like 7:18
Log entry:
8:49
